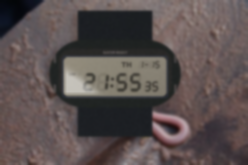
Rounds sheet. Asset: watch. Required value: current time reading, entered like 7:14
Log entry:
21:55
